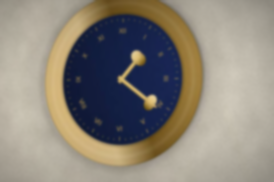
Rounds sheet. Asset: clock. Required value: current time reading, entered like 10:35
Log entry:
1:21
